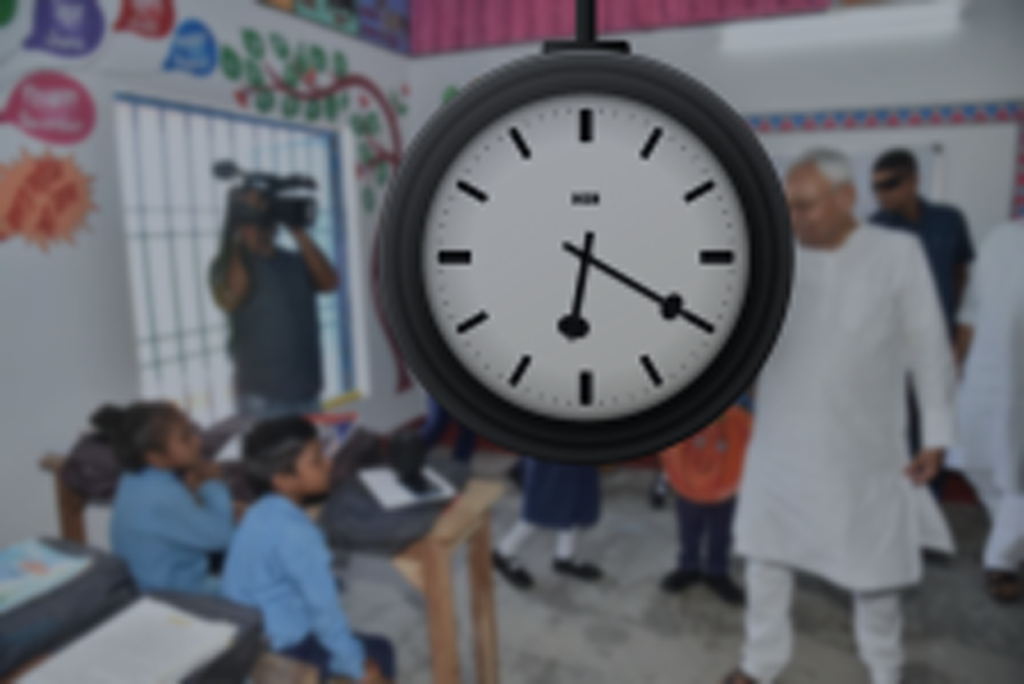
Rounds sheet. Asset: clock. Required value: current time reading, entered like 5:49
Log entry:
6:20
